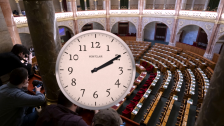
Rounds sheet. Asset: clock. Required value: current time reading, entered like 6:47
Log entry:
2:10
